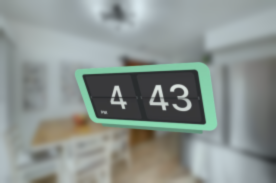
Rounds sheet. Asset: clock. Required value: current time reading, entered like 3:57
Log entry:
4:43
